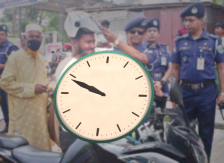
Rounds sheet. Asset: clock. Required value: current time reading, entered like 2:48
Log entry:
9:49
